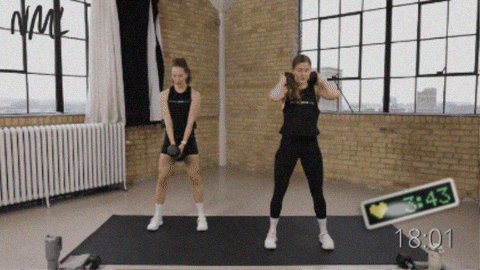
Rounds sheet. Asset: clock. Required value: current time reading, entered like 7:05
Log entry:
3:43
